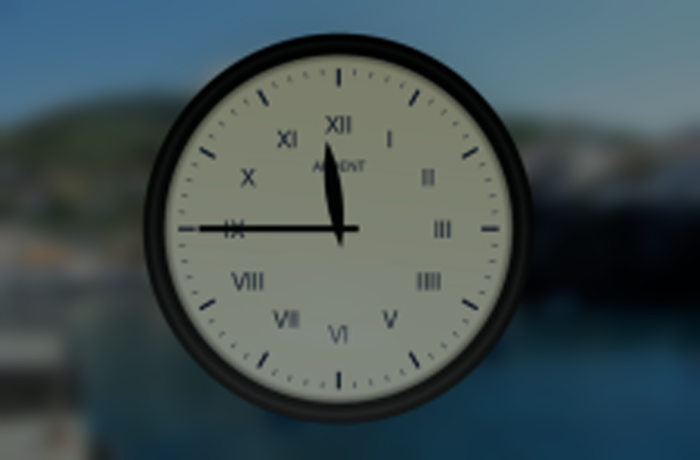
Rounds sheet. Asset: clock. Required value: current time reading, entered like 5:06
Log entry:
11:45
